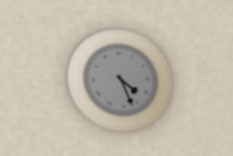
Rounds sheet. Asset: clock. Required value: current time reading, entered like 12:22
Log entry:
4:27
